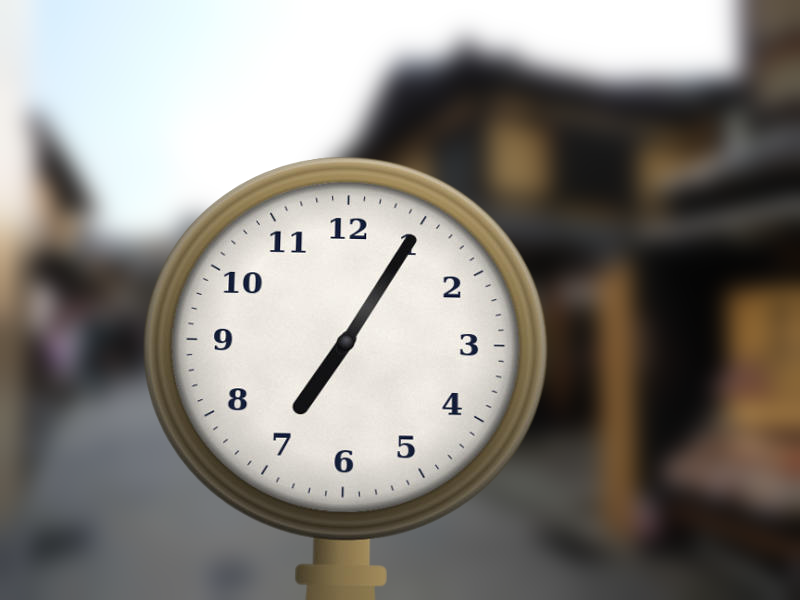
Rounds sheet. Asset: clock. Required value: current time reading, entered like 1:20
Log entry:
7:05
